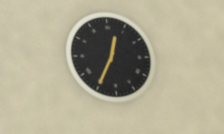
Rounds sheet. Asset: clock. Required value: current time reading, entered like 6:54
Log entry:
12:35
